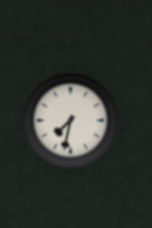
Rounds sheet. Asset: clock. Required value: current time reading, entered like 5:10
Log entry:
7:32
